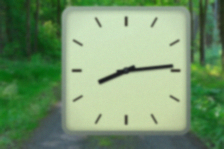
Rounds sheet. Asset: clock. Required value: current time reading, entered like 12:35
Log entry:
8:14
